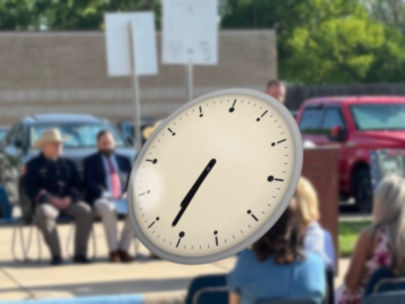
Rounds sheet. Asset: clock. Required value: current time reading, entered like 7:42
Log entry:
6:32
